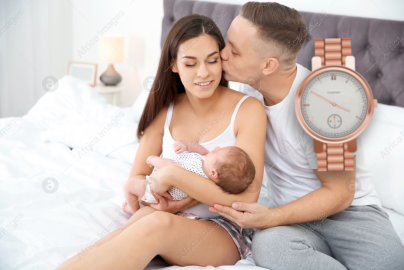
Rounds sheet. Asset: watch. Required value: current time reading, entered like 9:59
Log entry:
3:50
